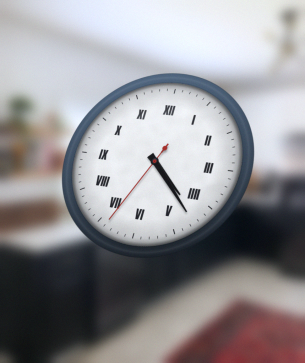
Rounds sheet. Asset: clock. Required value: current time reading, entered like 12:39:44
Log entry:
4:22:34
